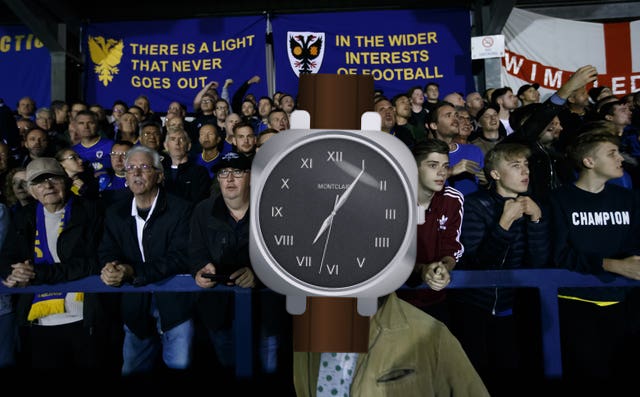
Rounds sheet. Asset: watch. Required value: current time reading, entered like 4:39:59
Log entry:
7:05:32
